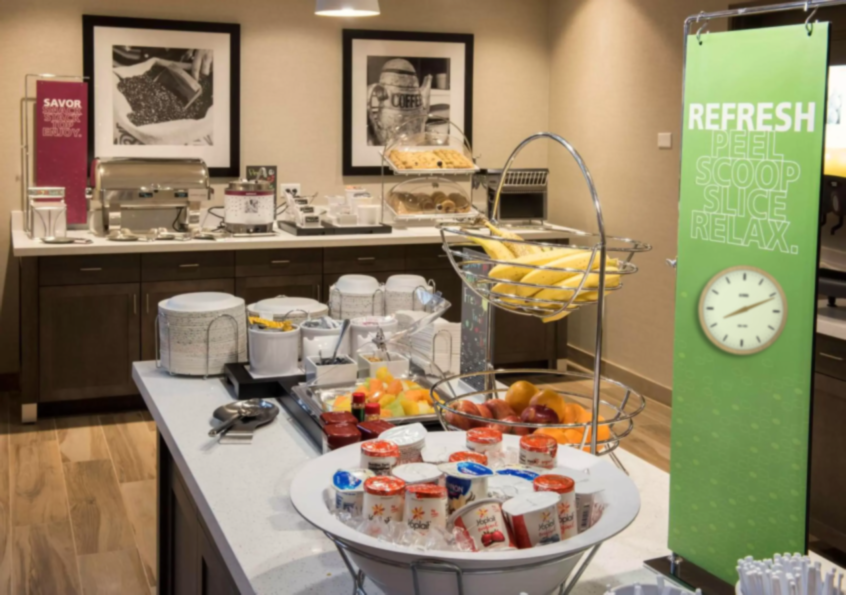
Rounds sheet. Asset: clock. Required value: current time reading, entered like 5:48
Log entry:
8:11
